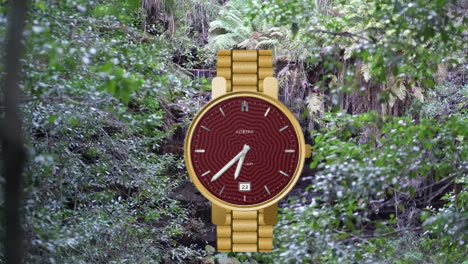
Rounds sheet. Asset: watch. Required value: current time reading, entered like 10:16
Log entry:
6:38
